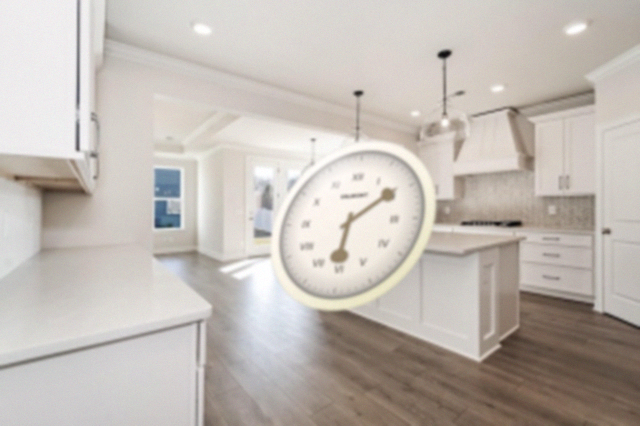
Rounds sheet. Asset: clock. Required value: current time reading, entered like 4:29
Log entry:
6:09
